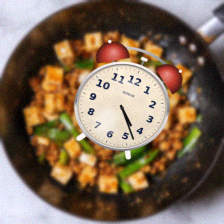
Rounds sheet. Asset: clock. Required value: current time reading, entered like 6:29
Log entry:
4:23
